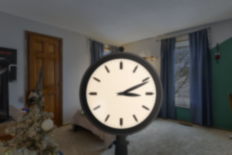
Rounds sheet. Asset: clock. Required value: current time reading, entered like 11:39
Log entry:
3:11
